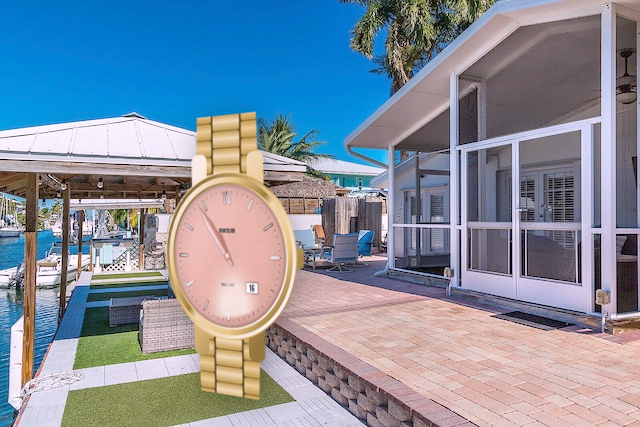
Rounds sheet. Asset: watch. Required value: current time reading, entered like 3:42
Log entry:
10:54
